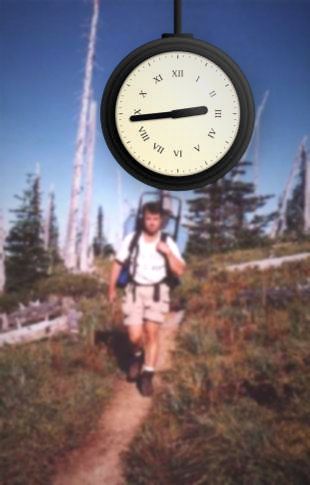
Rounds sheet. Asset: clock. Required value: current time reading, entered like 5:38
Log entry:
2:44
